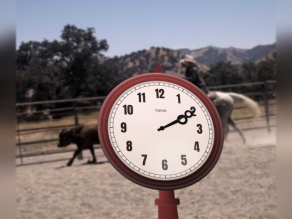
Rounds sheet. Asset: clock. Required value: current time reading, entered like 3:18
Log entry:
2:10
